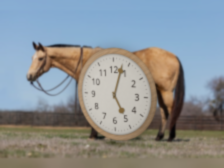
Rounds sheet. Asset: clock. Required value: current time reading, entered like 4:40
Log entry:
5:03
